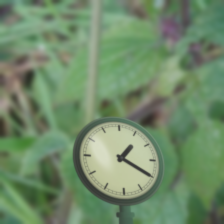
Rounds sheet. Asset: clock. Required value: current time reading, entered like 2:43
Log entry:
1:20
